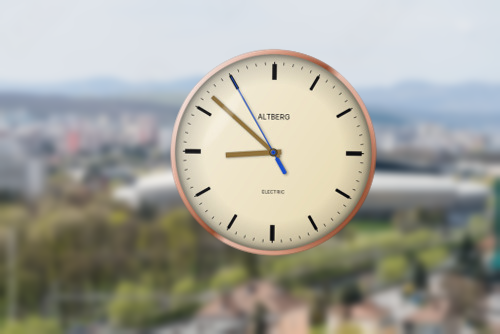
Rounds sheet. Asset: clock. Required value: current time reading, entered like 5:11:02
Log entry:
8:51:55
